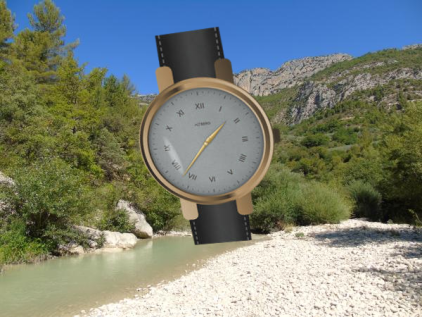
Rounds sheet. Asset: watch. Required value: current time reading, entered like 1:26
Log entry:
1:37
